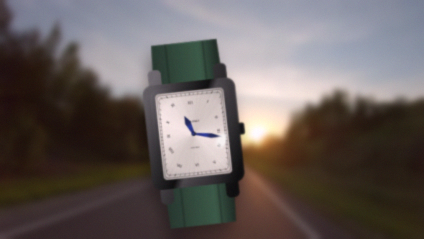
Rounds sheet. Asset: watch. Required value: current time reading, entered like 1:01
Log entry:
11:17
